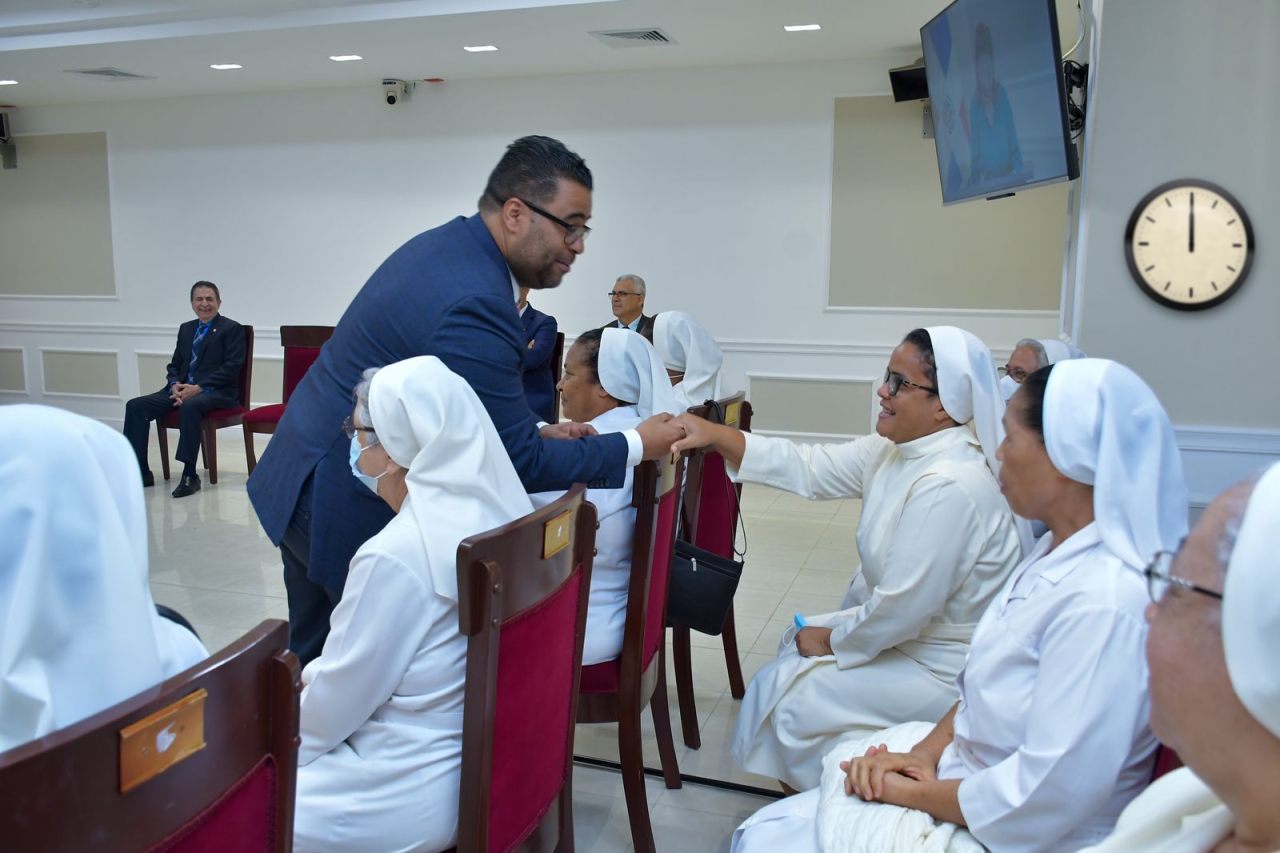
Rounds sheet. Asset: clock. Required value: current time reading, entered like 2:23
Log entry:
12:00
